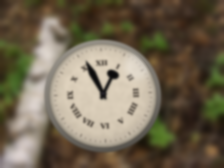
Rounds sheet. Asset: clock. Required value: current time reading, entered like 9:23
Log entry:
12:56
